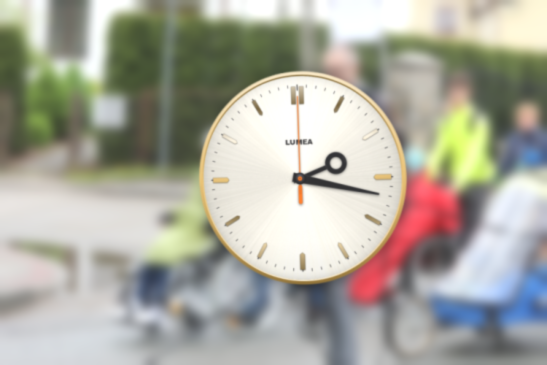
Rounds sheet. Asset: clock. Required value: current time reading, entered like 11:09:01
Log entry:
2:17:00
